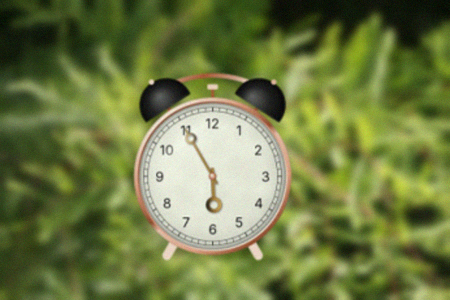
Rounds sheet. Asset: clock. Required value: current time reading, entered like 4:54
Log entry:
5:55
